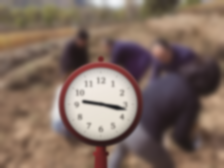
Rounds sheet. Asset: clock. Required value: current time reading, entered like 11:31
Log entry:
9:17
